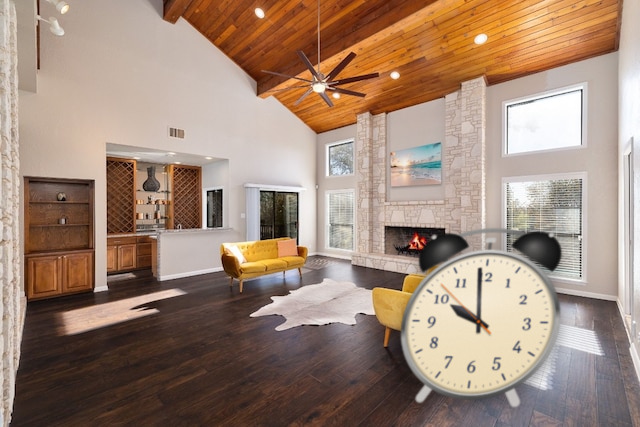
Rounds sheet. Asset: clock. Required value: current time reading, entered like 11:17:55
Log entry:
9:58:52
